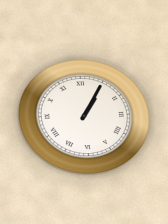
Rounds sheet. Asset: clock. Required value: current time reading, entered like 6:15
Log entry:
1:05
